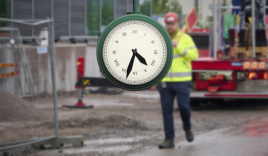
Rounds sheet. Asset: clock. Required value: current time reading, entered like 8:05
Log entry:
4:33
